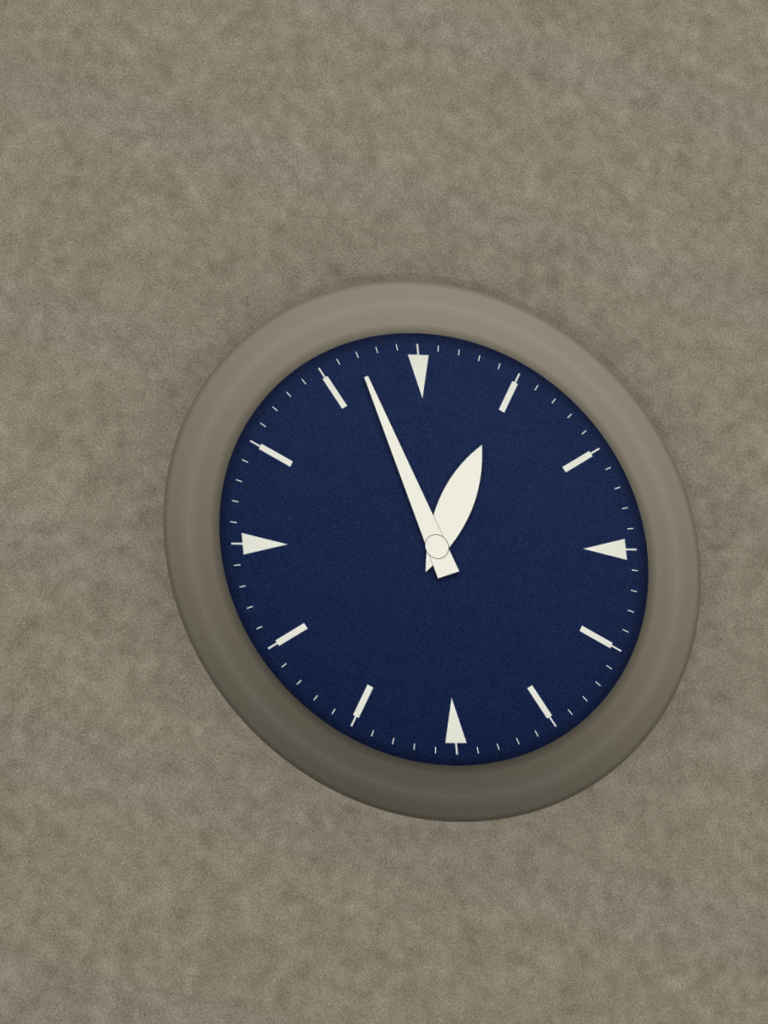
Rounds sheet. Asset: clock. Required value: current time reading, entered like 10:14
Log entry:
12:57
